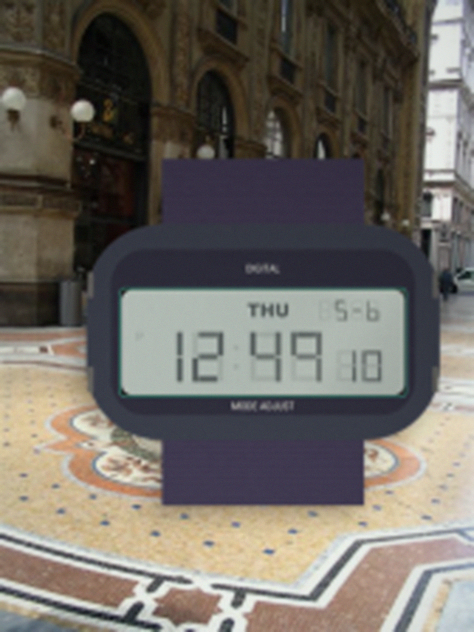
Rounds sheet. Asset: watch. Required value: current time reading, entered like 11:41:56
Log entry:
12:49:10
